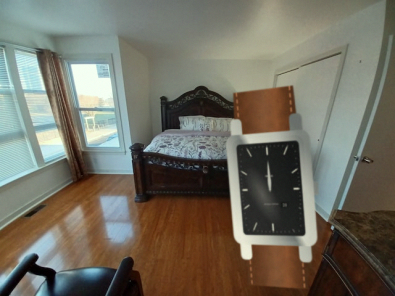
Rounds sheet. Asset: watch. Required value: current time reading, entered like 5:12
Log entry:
12:00
